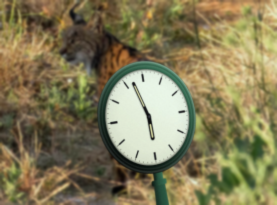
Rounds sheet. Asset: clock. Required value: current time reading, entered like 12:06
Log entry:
5:57
